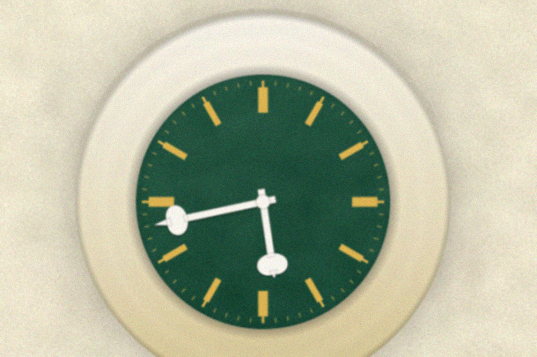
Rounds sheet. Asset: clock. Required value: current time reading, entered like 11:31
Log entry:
5:43
